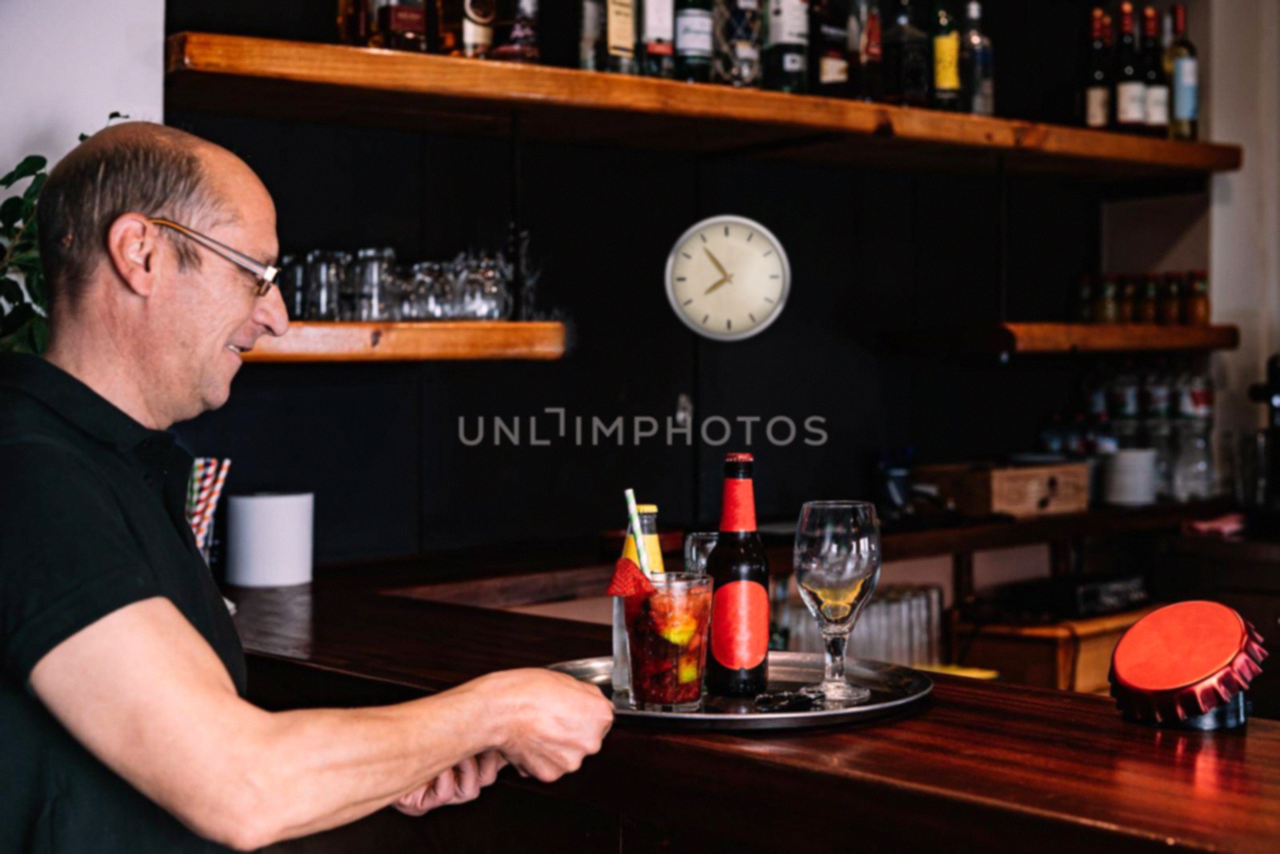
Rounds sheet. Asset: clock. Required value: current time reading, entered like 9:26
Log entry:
7:54
